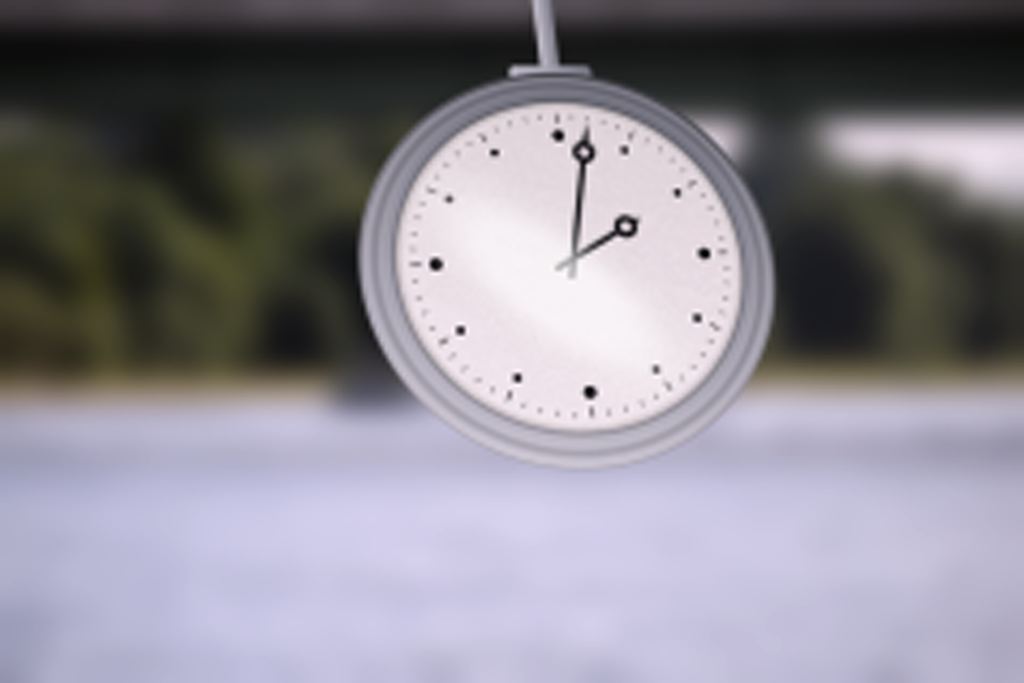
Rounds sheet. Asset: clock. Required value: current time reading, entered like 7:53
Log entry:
2:02
